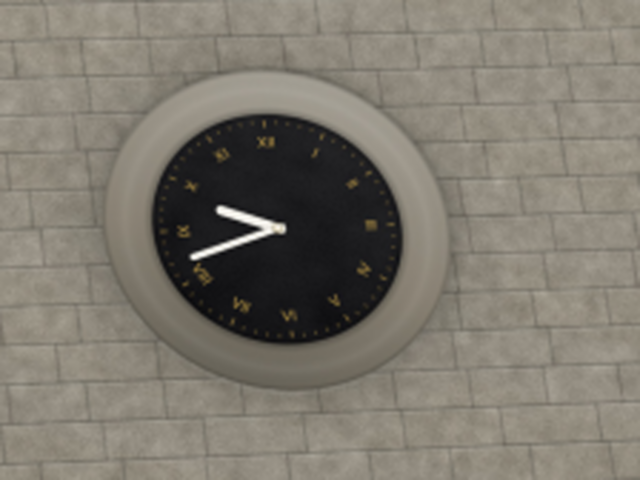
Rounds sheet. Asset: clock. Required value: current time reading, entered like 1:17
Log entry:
9:42
